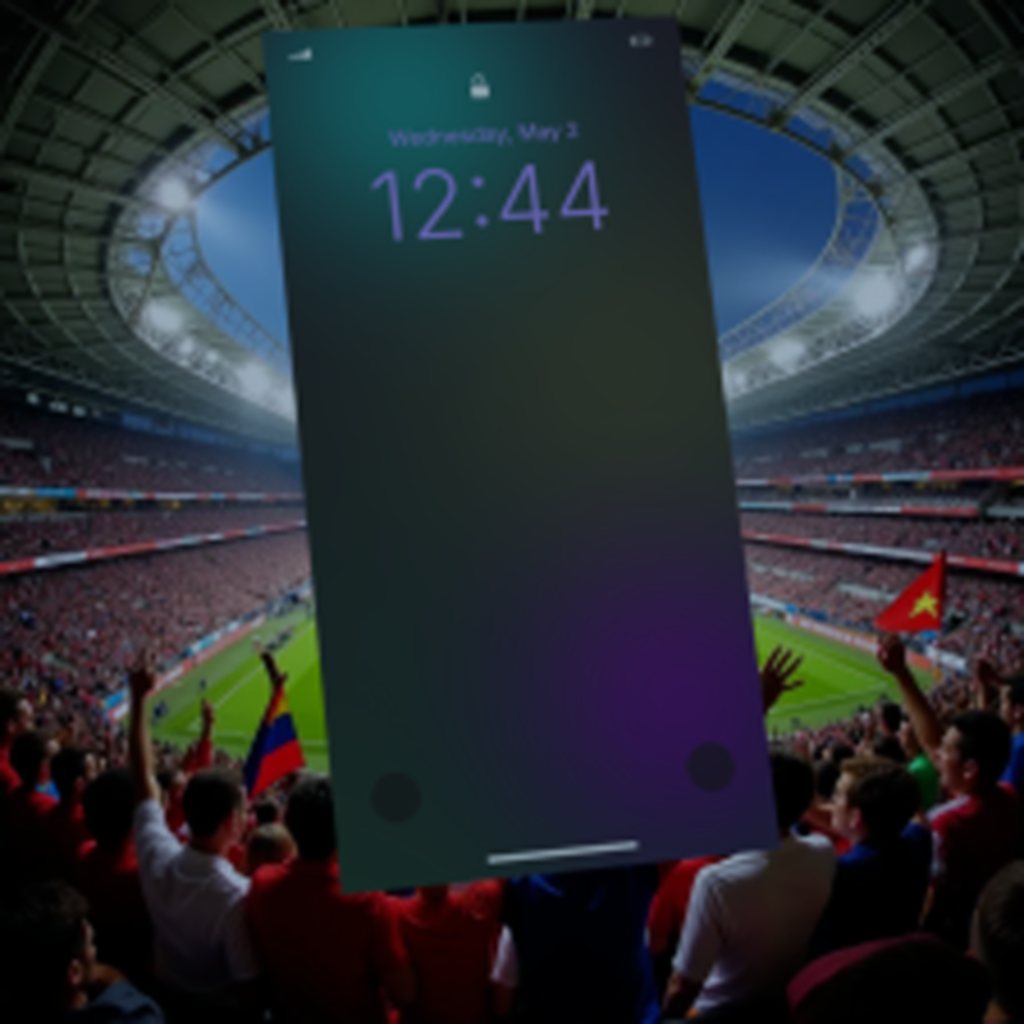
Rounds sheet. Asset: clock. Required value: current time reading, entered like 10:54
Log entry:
12:44
